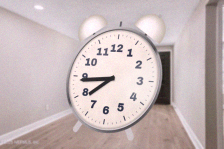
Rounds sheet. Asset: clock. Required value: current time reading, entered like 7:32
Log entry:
7:44
